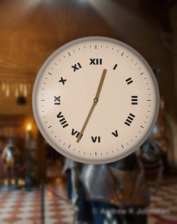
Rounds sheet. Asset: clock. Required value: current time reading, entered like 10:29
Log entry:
12:34
